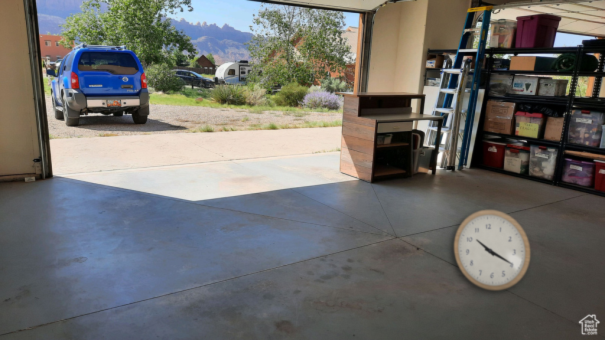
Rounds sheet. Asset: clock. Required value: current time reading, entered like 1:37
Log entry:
10:20
